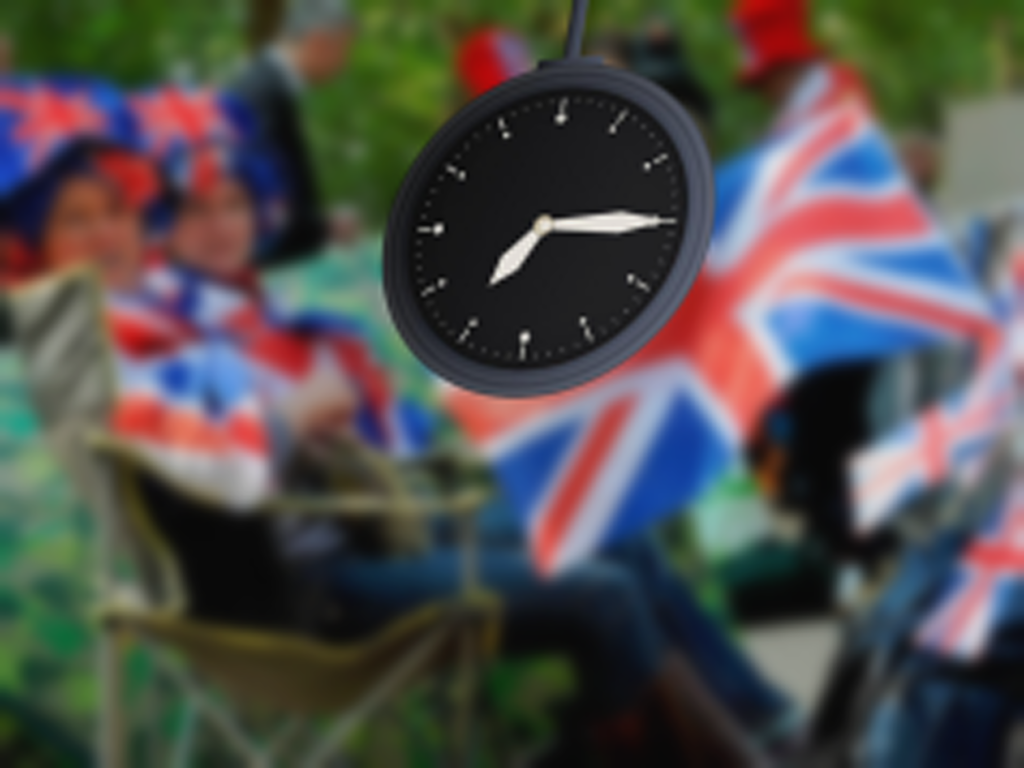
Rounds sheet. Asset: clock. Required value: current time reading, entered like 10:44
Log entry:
7:15
